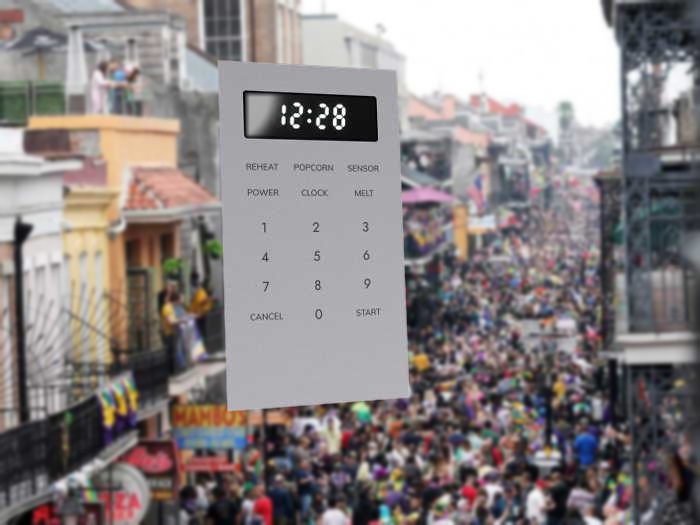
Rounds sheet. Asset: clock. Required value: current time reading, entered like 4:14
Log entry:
12:28
